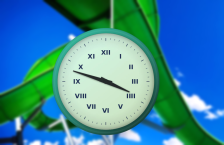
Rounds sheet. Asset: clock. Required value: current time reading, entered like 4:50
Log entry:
3:48
